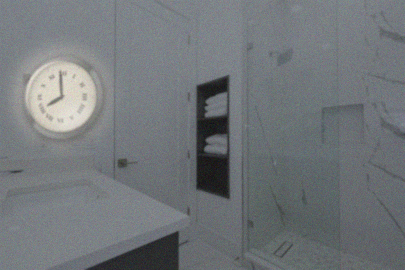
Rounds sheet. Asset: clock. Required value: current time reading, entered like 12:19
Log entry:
7:59
